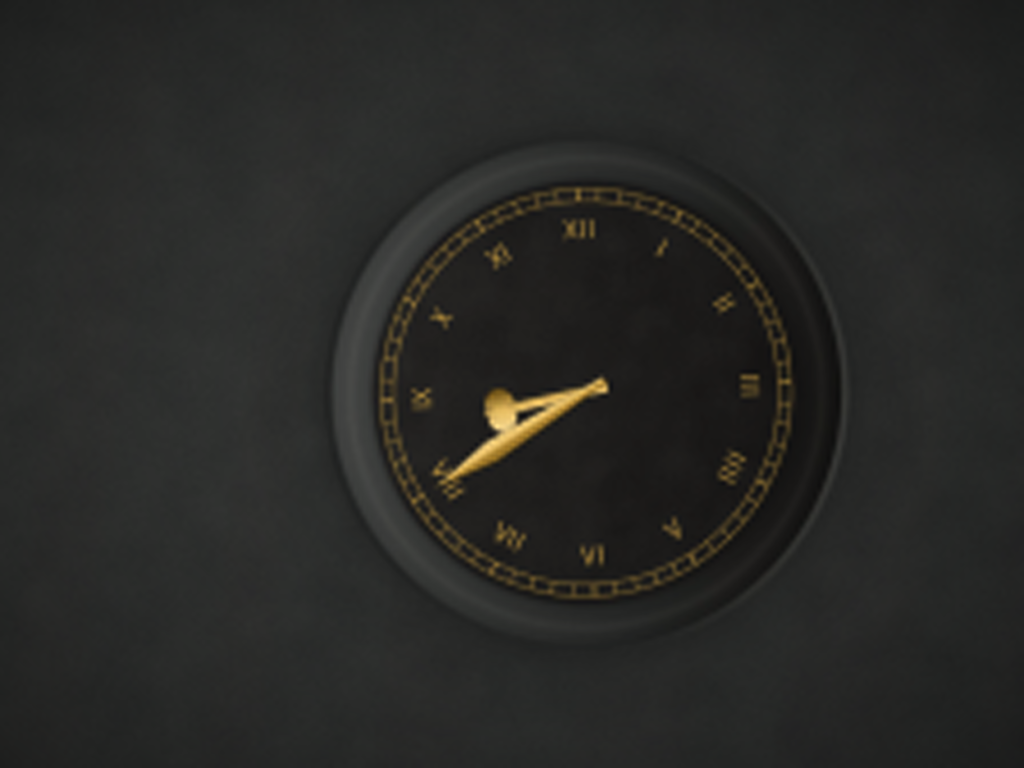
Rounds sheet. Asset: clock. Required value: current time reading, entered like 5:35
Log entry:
8:40
